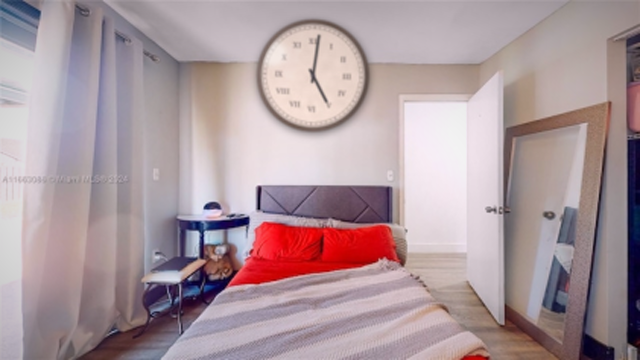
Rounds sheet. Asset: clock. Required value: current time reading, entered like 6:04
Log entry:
5:01
